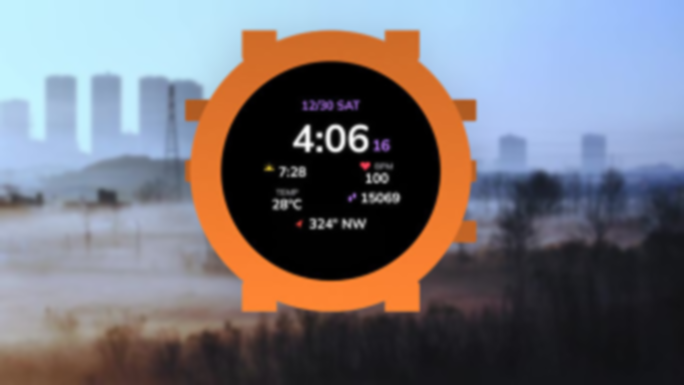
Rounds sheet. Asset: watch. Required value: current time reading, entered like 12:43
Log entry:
4:06
